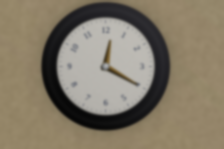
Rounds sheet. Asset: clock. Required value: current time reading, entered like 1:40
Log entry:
12:20
